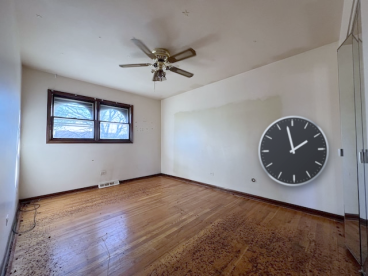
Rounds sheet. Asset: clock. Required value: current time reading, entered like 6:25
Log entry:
1:58
